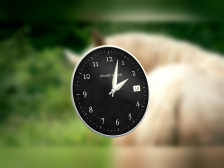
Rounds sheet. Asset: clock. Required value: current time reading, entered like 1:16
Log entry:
2:03
